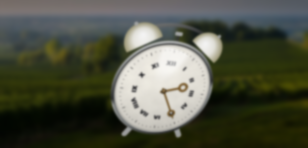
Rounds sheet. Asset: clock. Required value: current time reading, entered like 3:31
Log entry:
2:25
